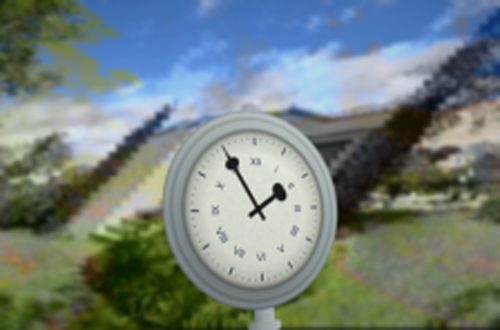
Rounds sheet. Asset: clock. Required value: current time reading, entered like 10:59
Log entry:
1:55
